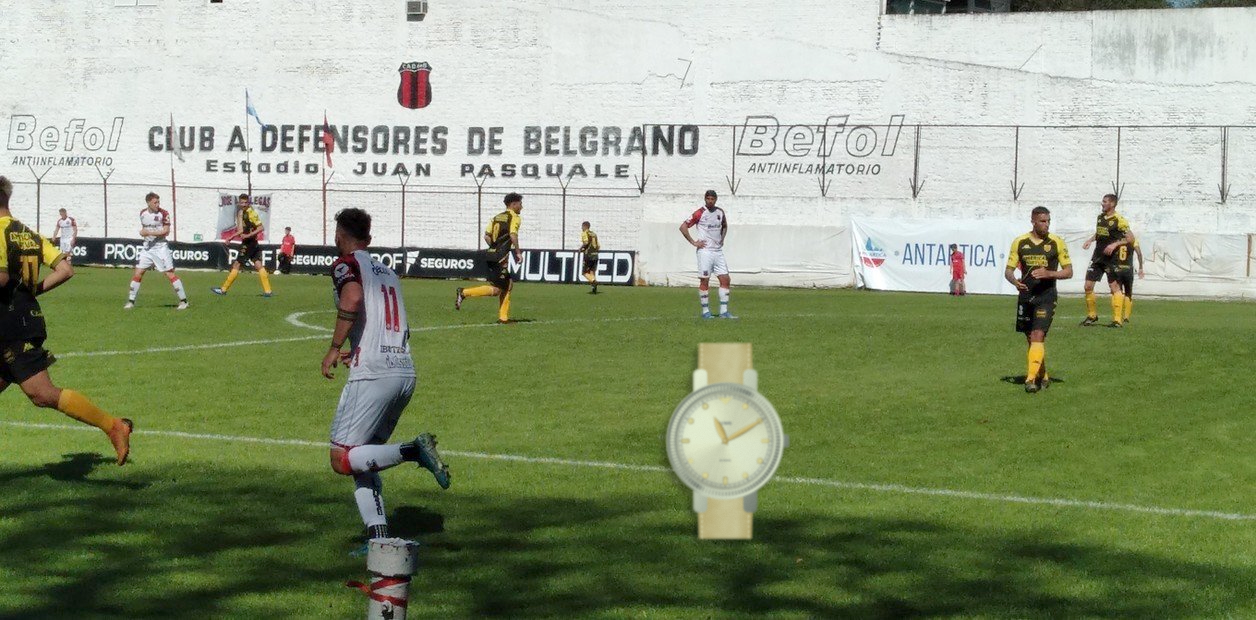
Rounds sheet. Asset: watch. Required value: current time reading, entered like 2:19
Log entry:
11:10
